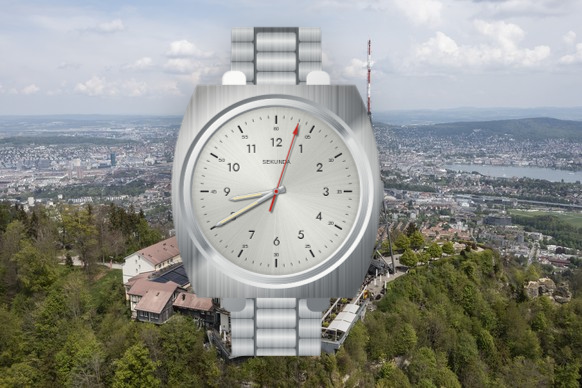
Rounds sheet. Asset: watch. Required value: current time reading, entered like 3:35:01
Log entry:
8:40:03
